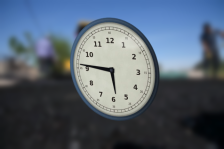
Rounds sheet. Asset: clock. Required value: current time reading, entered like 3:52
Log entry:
5:46
